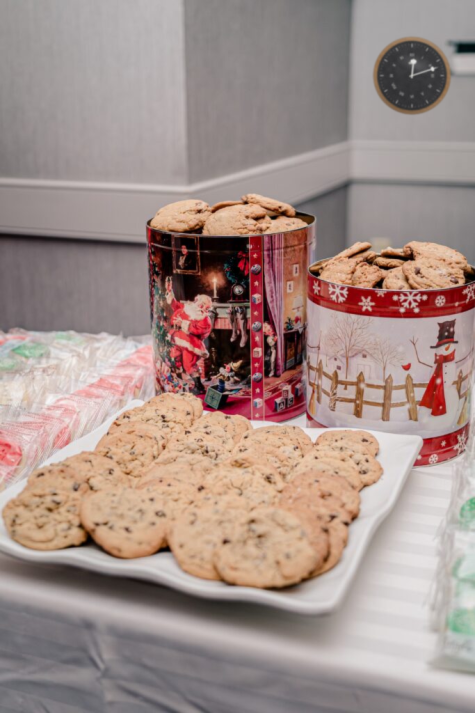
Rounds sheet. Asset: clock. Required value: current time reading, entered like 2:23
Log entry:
12:12
